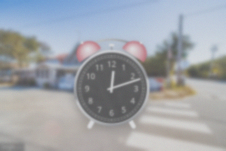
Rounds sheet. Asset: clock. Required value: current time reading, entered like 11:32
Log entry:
12:12
